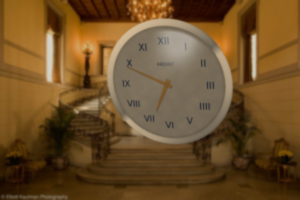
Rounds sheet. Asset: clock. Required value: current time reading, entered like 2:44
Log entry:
6:49
